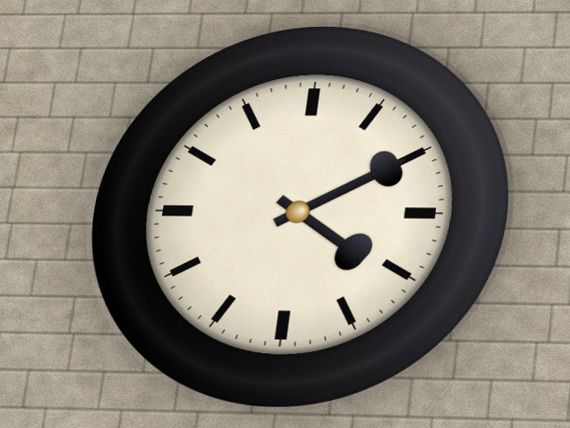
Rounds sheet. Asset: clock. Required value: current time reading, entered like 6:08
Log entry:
4:10
